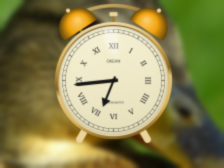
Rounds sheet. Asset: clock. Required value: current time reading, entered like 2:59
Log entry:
6:44
